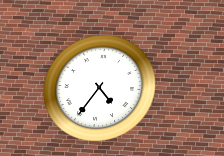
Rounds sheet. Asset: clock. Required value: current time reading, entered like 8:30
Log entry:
4:35
